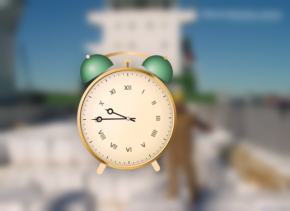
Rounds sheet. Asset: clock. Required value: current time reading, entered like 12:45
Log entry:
9:45
